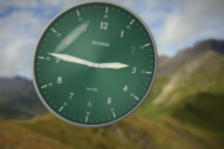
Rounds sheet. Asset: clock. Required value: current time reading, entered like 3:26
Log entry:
2:46
